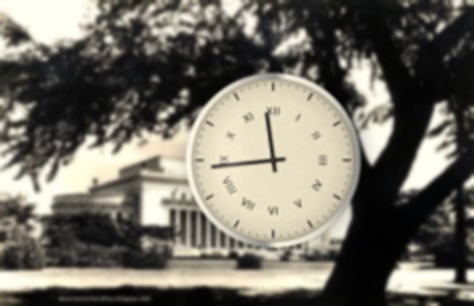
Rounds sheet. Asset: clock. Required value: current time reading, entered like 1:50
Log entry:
11:44
